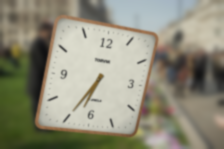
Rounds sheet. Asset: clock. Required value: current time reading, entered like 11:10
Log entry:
6:35
